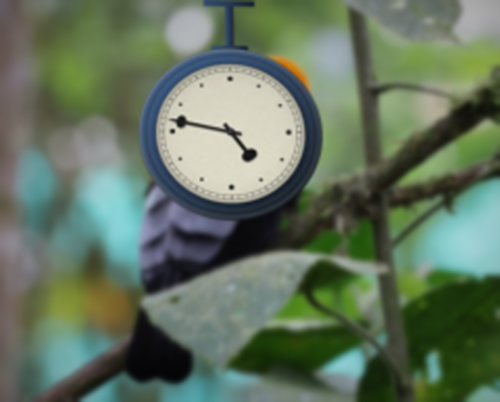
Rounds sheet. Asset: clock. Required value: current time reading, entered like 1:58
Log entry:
4:47
